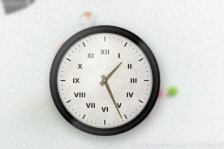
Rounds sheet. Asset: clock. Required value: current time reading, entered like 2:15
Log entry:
1:26
